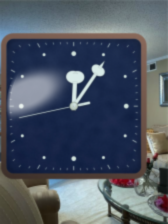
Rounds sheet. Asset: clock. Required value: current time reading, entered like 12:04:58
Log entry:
12:05:43
